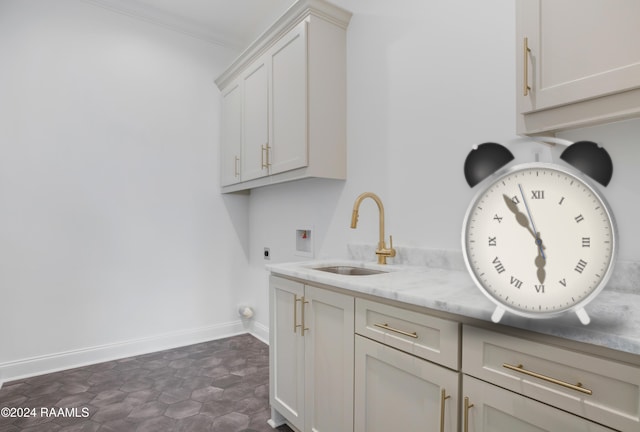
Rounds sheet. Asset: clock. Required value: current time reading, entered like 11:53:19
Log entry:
5:53:57
